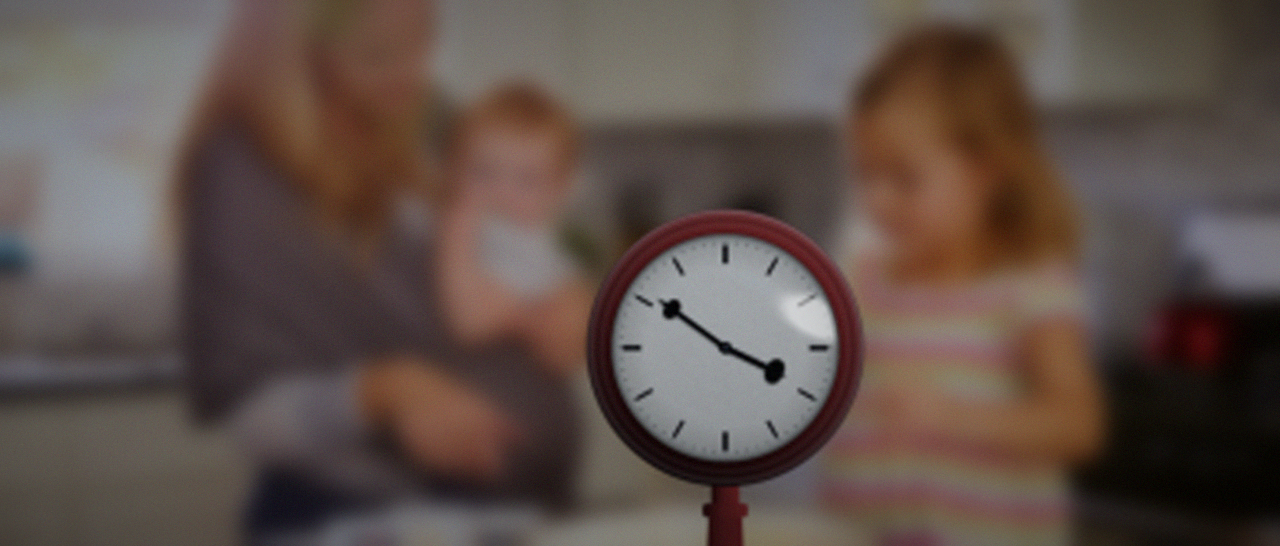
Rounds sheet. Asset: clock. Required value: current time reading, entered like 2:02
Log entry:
3:51
